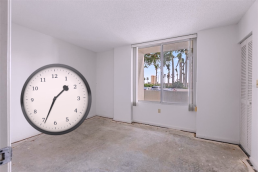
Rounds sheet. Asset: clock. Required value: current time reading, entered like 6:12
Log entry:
1:34
